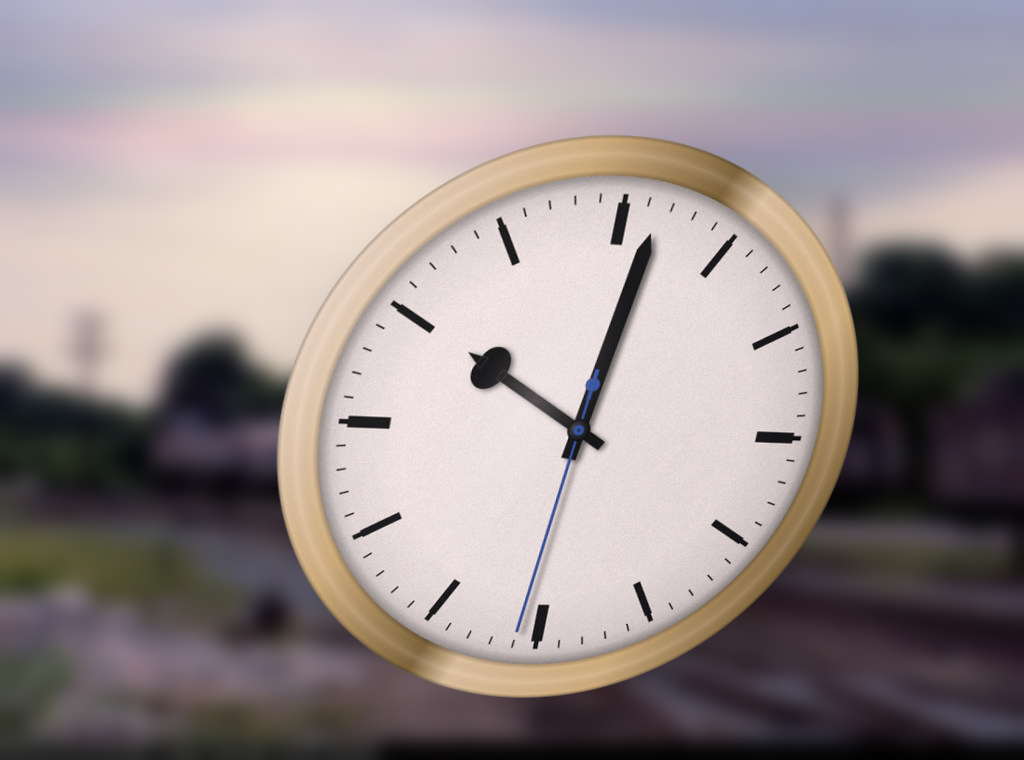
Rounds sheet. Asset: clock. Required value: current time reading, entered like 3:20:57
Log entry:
10:01:31
